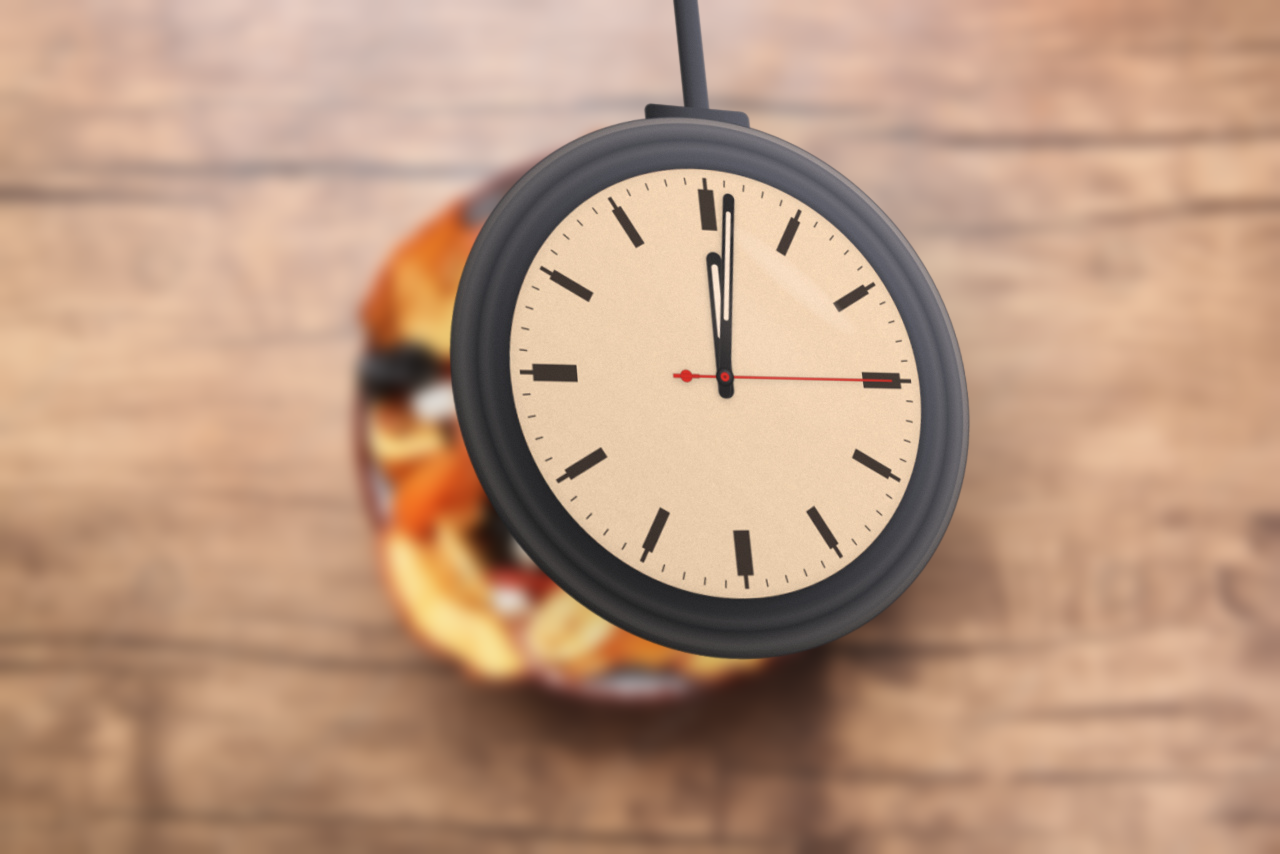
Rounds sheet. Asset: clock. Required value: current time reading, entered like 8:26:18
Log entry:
12:01:15
